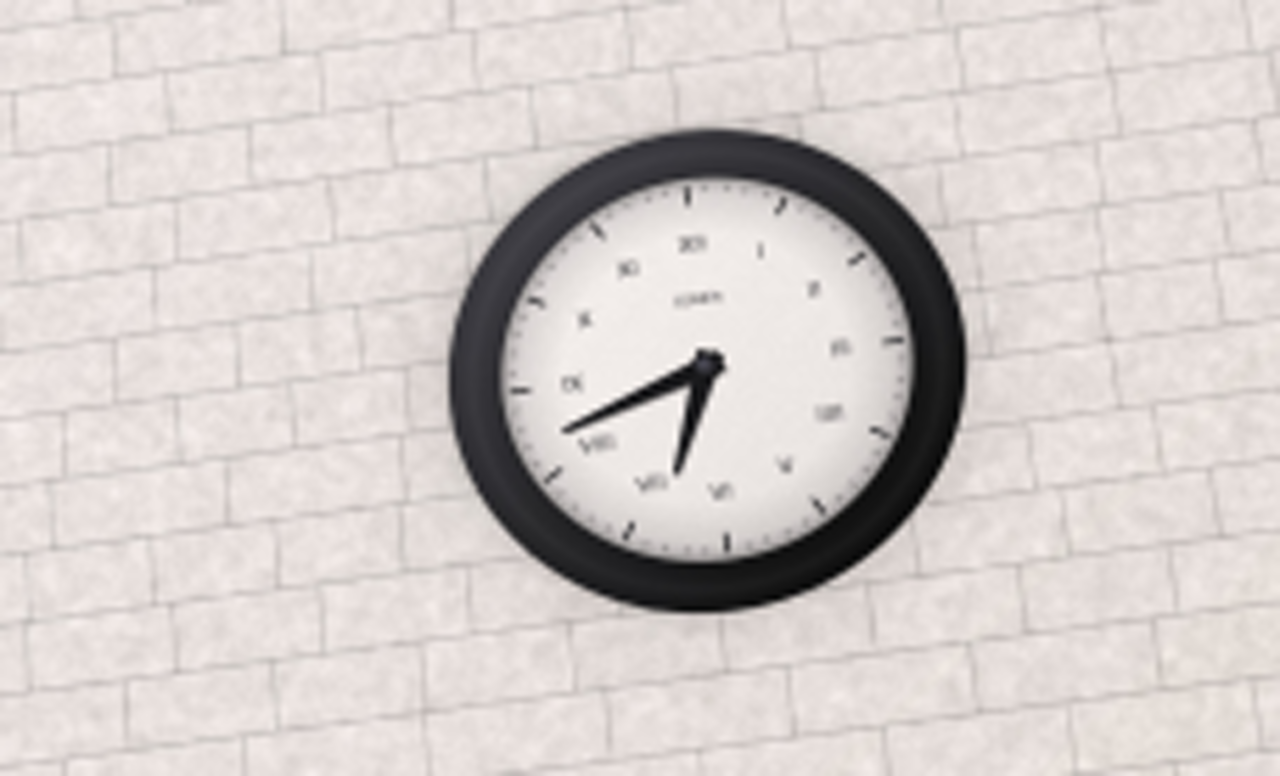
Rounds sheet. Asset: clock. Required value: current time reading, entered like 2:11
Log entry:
6:42
